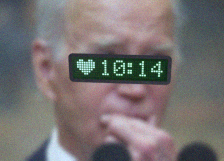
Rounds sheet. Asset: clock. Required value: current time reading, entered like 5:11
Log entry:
10:14
